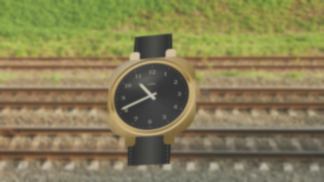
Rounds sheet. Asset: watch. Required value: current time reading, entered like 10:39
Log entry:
10:41
